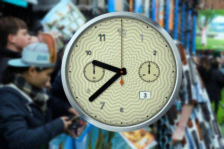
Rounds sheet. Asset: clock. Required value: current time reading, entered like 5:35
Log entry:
9:38
